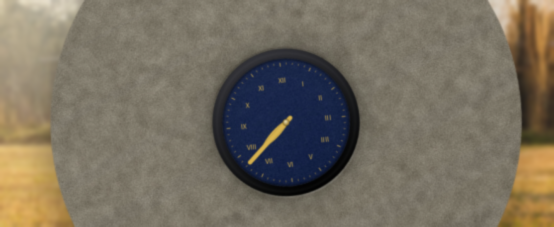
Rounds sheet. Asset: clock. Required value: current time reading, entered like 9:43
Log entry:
7:38
